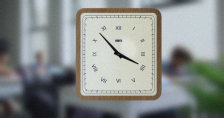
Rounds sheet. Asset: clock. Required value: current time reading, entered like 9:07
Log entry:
3:53
